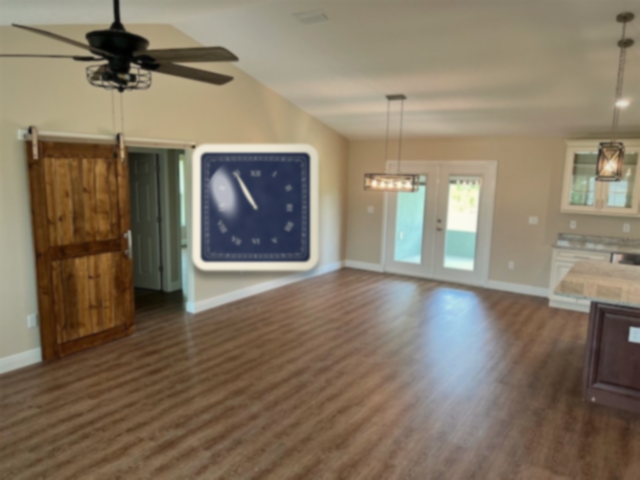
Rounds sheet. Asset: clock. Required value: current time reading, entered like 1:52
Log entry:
10:55
